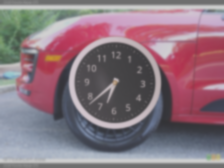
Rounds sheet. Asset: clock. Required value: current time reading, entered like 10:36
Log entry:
6:38
